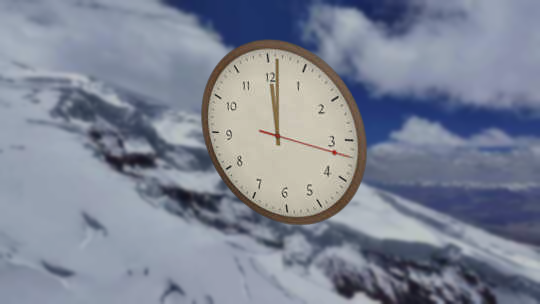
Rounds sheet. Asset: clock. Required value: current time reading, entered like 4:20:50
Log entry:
12:01:17
